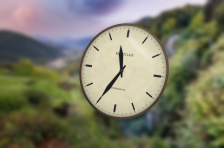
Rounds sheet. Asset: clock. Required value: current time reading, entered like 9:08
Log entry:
11:35
